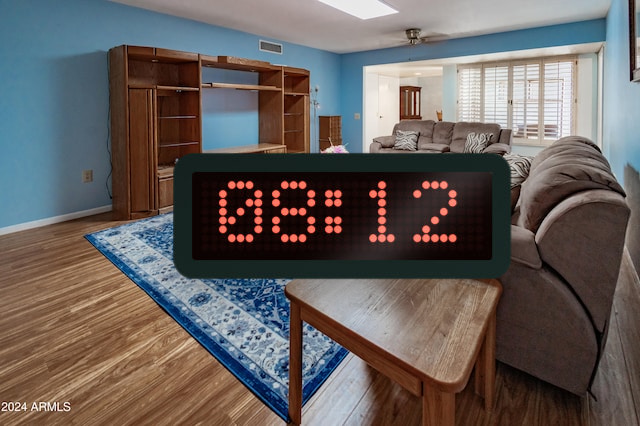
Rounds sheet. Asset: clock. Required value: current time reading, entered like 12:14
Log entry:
8:12
